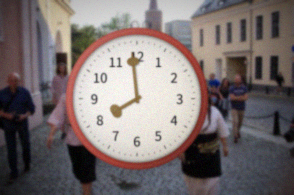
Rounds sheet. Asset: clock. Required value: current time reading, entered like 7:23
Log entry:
7:59
